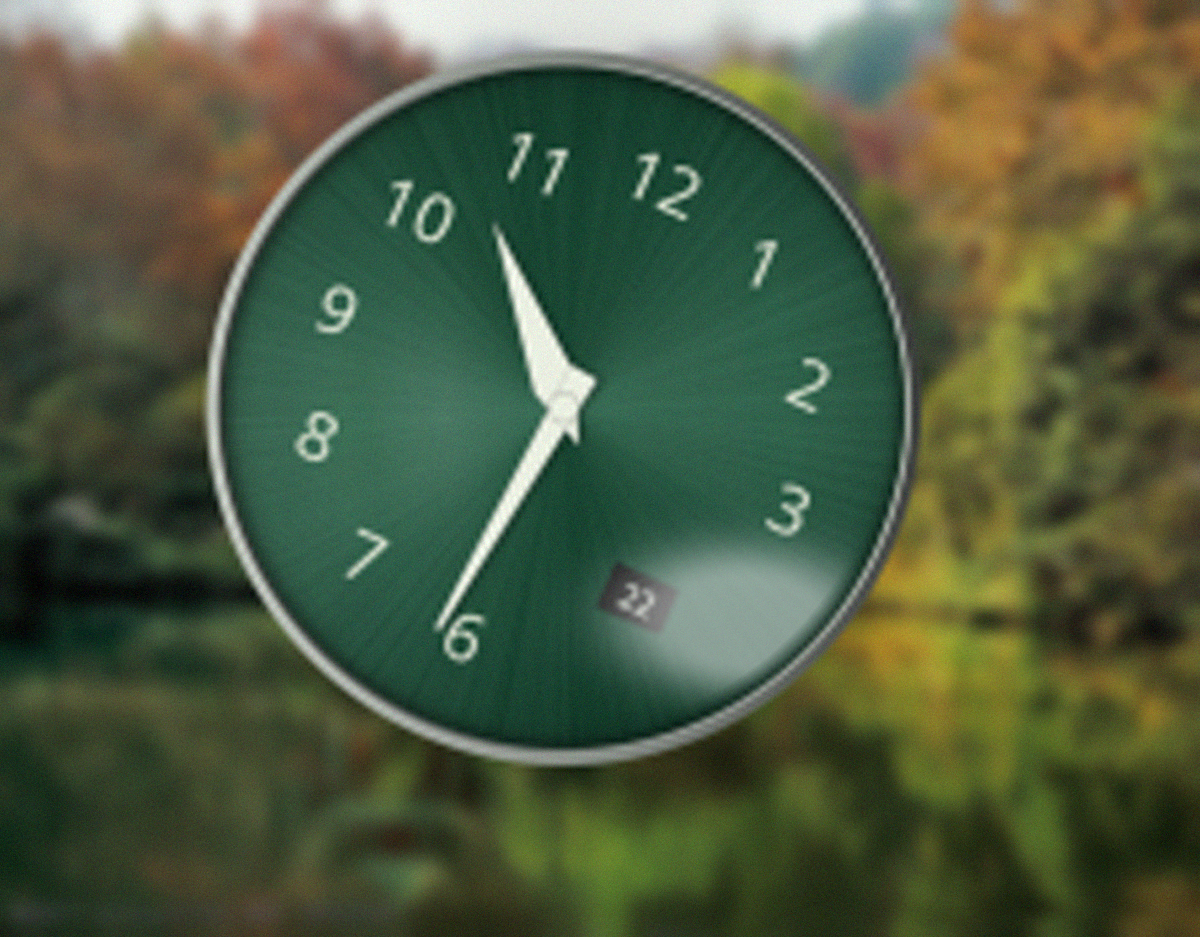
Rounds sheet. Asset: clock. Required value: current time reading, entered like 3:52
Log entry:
10:31
